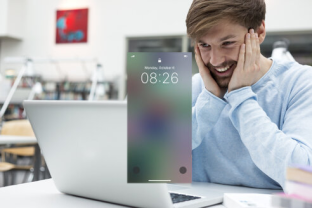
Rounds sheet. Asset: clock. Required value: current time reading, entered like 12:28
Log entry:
8:26
